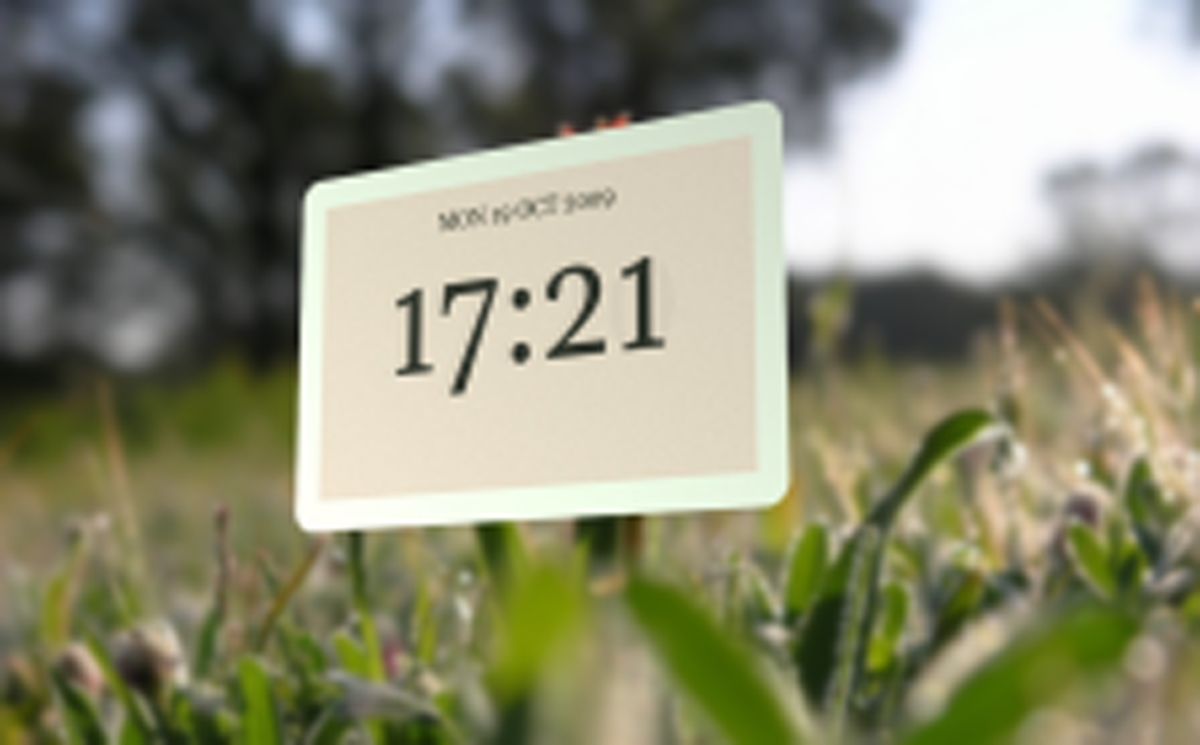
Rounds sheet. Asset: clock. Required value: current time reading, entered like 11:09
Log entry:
17:21
